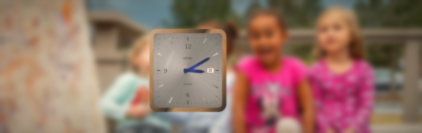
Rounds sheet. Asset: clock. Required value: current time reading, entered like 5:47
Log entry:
3:10
